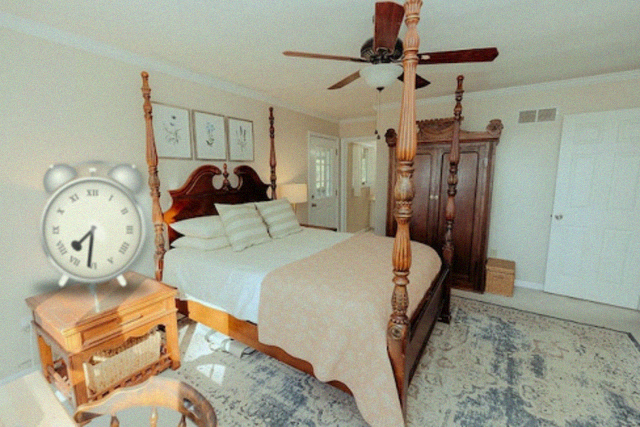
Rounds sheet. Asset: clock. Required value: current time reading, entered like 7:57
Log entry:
7:31
